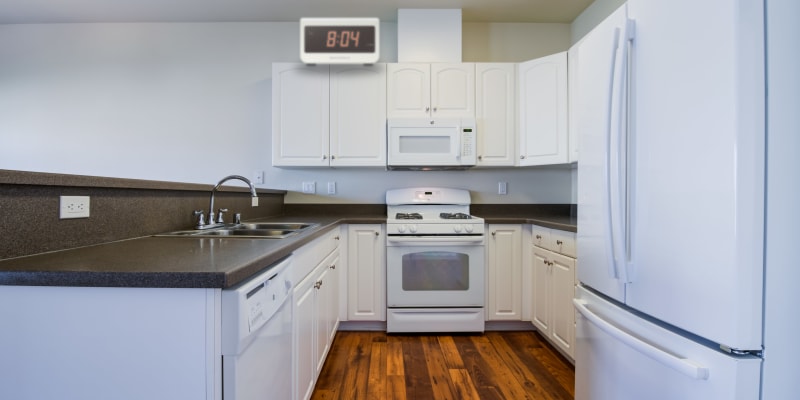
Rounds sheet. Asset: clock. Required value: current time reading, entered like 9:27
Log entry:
8:04
